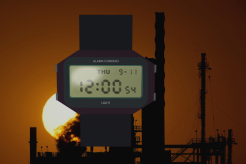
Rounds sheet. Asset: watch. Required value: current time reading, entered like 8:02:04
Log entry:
12:00:54
